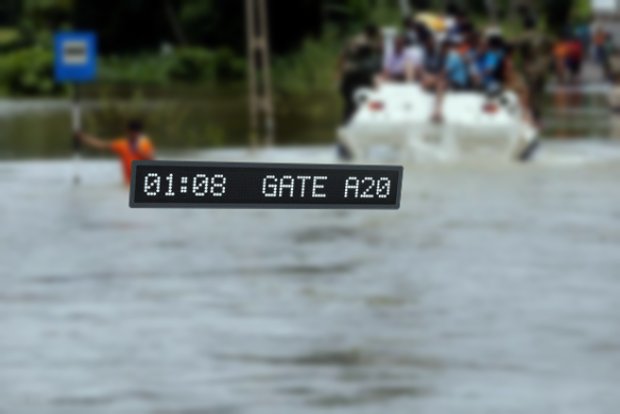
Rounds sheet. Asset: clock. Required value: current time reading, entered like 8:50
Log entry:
1:08
